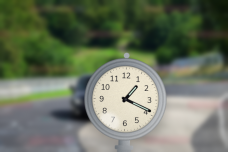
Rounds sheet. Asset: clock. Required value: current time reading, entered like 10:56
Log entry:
1:19
